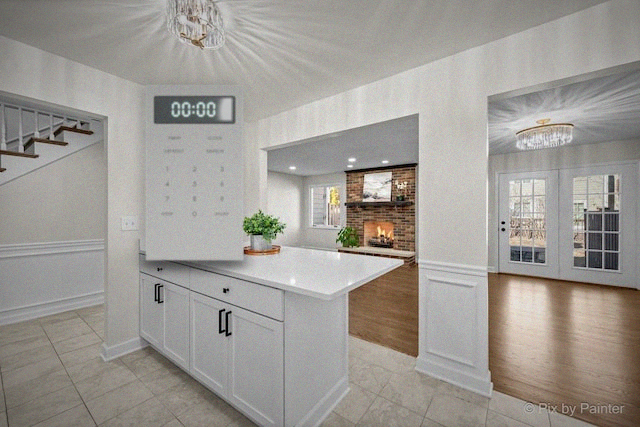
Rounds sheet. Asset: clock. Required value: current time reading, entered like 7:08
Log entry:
0:00
